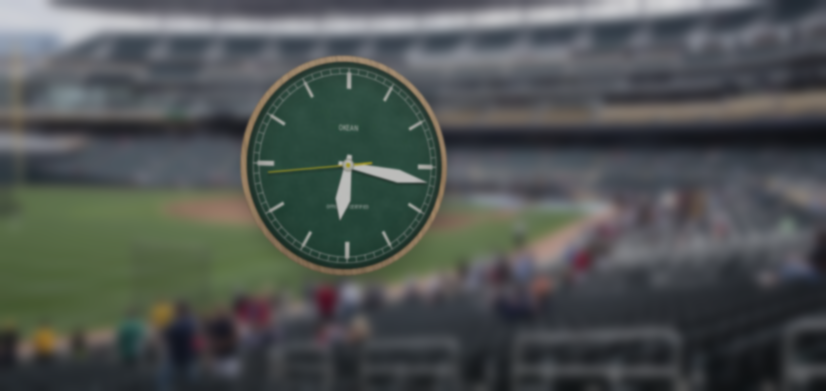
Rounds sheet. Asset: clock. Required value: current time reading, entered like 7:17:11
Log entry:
6:16:44
